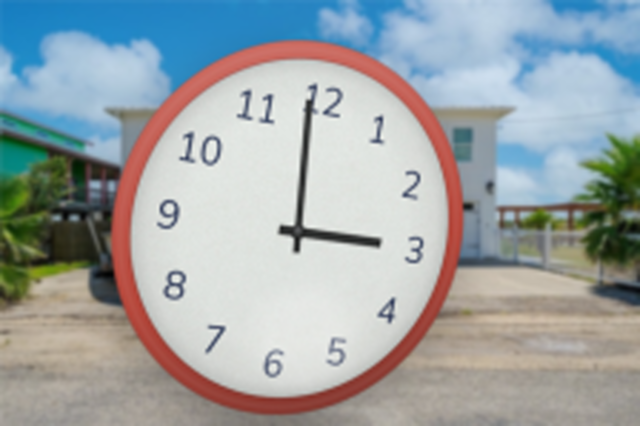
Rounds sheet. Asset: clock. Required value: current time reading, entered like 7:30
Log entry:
2:59
